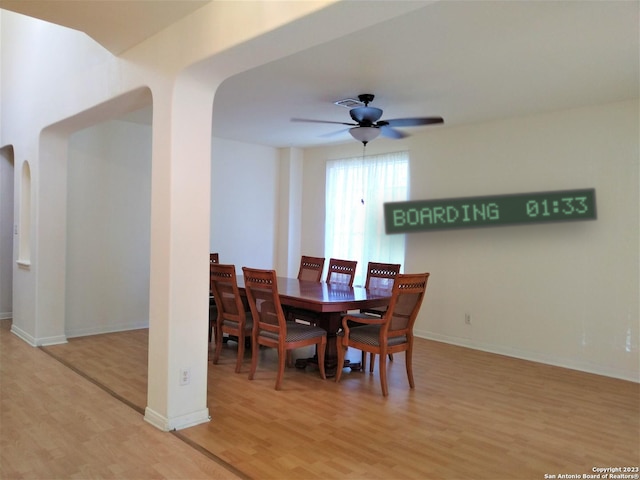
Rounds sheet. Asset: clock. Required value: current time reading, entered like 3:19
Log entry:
1:33
